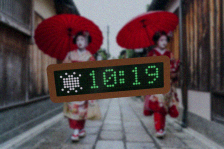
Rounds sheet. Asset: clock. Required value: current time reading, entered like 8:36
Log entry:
10:19
